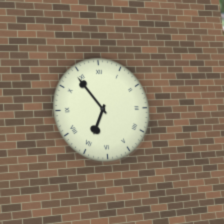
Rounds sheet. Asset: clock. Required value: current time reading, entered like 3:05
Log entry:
6:54
